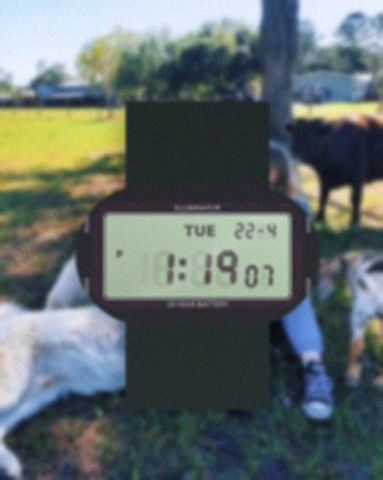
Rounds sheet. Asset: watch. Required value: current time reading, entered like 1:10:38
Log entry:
1:19:07
